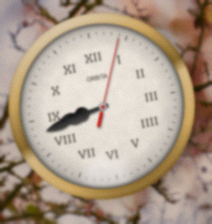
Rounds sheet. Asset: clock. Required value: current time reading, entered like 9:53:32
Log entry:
8:43:04
